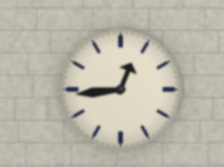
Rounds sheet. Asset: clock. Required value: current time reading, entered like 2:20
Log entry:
12:44
